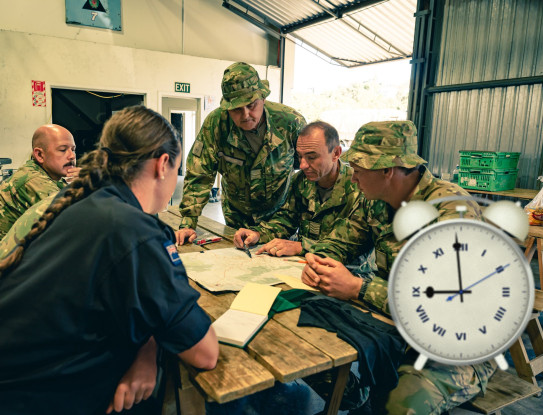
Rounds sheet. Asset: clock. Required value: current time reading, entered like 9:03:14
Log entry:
8:59:10
